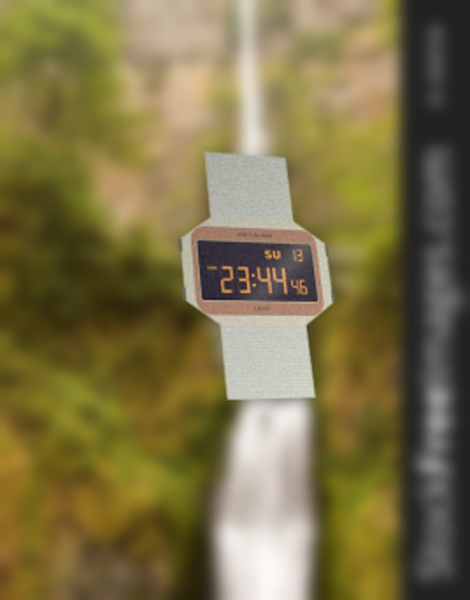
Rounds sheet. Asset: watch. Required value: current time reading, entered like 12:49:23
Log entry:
23:44:46
